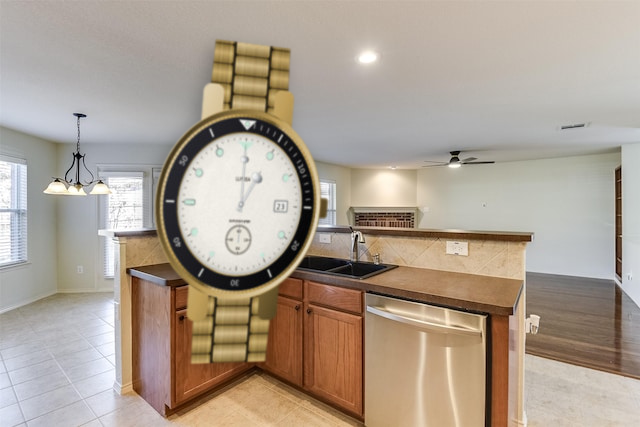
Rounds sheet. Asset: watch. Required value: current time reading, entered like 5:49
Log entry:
1:00
